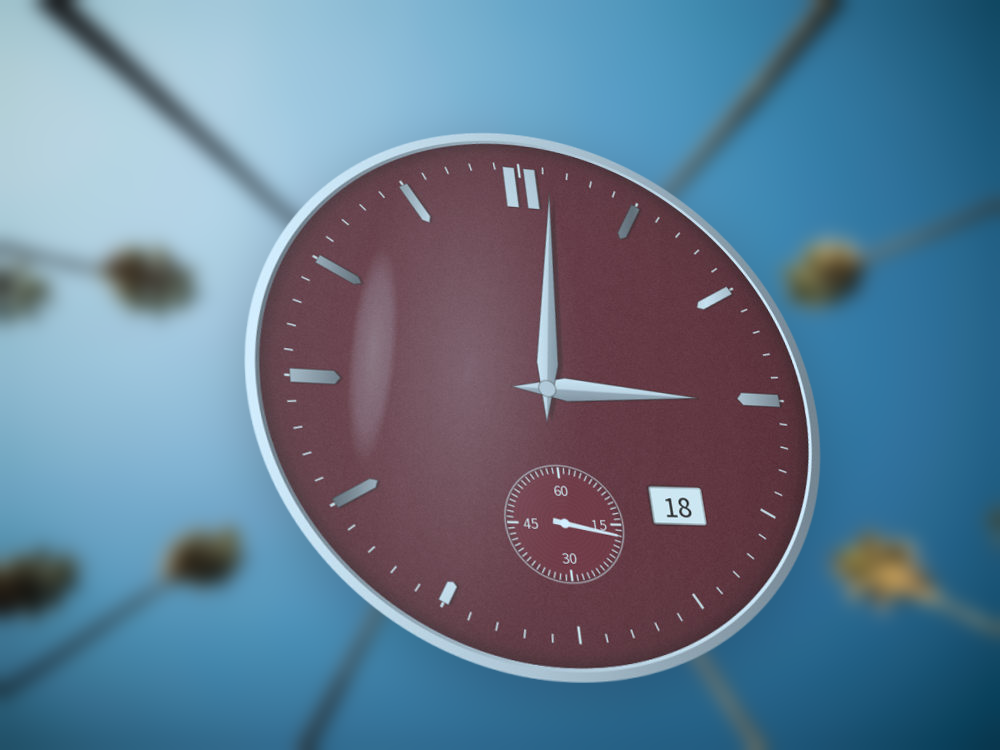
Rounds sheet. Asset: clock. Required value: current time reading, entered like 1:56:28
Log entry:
3:01:17
